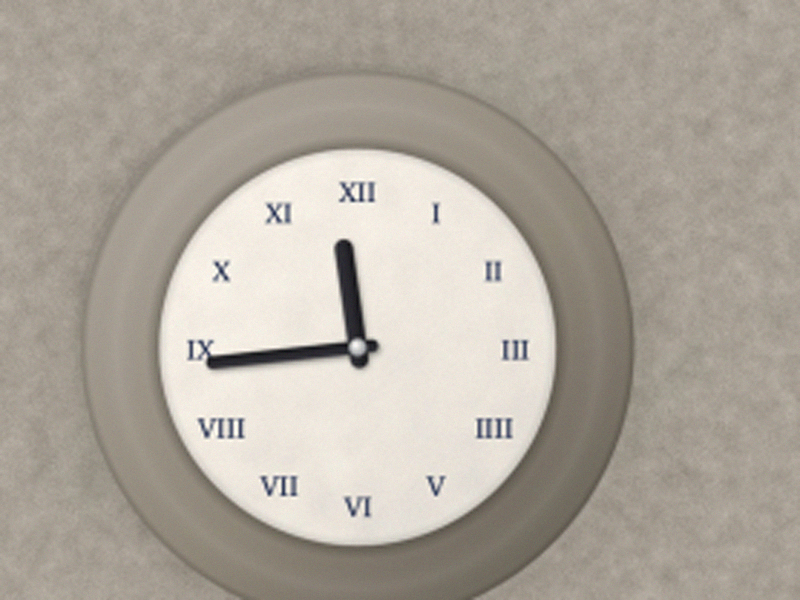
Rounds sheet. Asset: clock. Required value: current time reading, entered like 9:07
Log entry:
11:44
